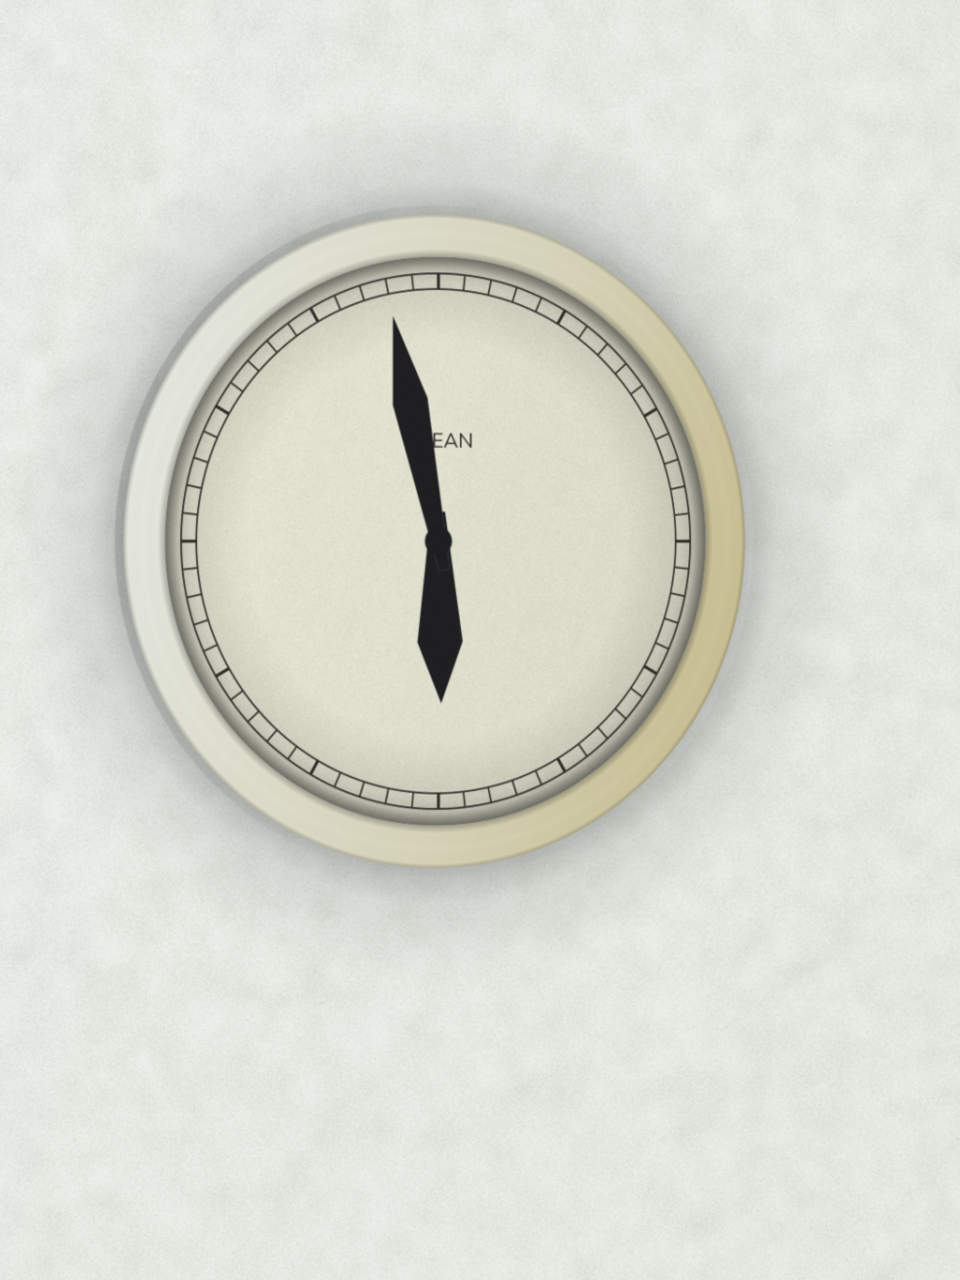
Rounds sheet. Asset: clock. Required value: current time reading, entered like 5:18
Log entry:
5:58
